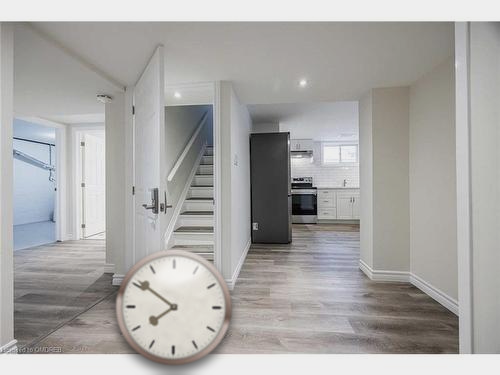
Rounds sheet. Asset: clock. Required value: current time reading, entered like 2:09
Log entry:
7:51
